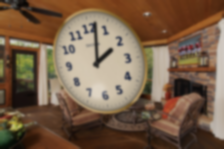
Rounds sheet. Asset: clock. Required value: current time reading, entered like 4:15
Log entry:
2:02
